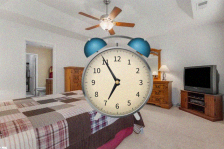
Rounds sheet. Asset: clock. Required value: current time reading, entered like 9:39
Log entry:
6:55
